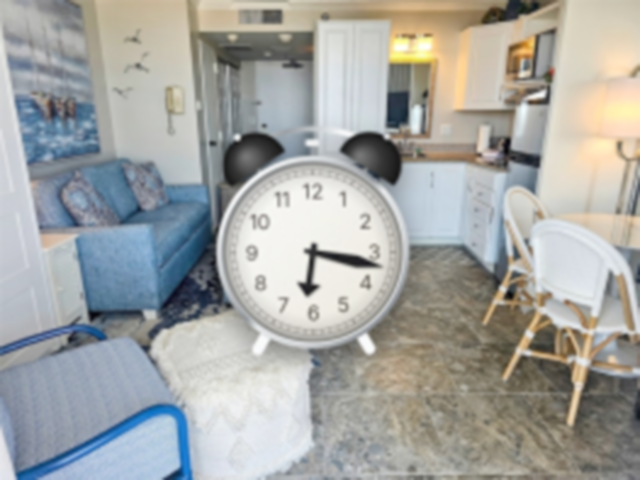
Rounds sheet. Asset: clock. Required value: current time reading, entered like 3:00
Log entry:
6:17
